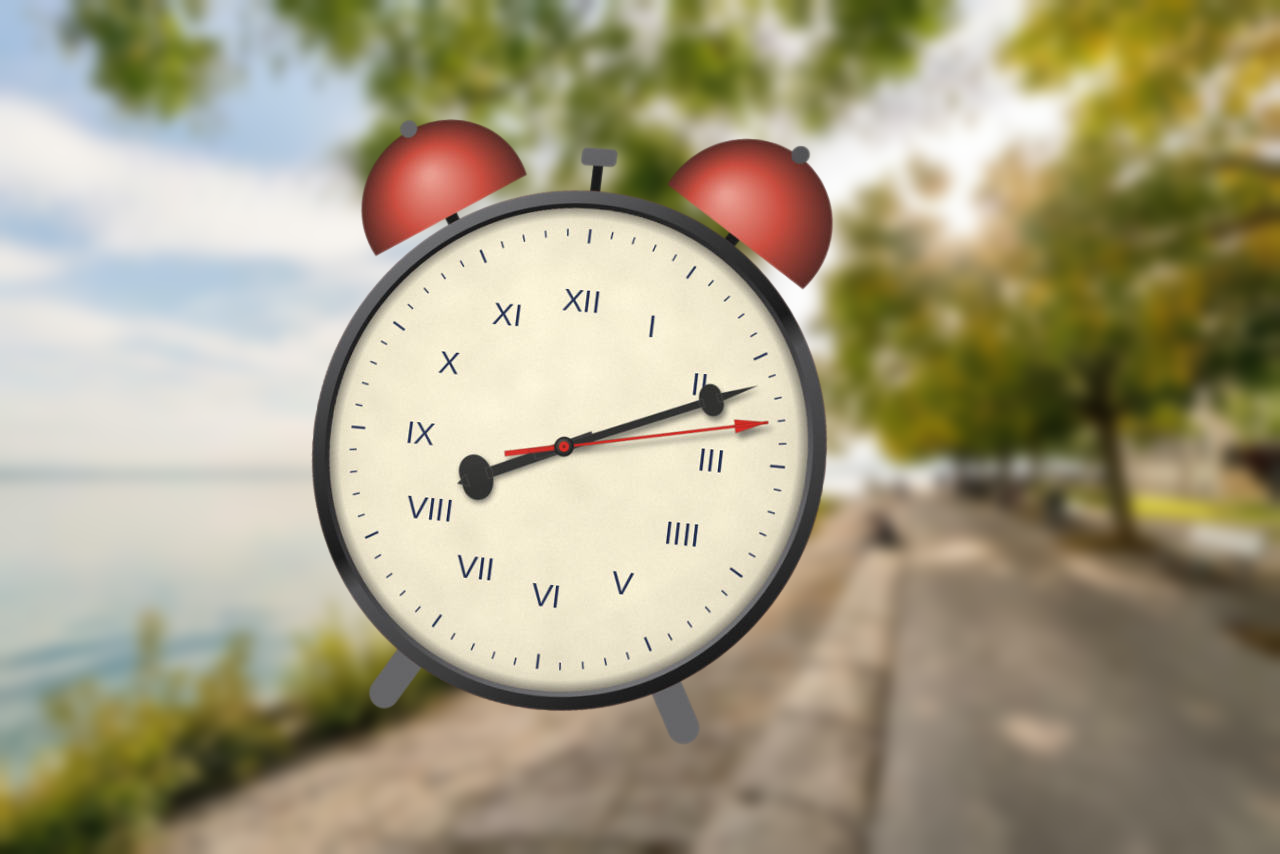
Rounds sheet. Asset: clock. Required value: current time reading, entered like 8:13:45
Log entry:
8:11:13
